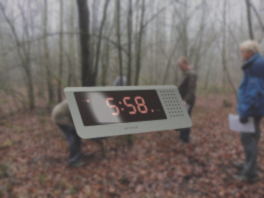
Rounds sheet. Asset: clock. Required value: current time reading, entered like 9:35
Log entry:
5:58
